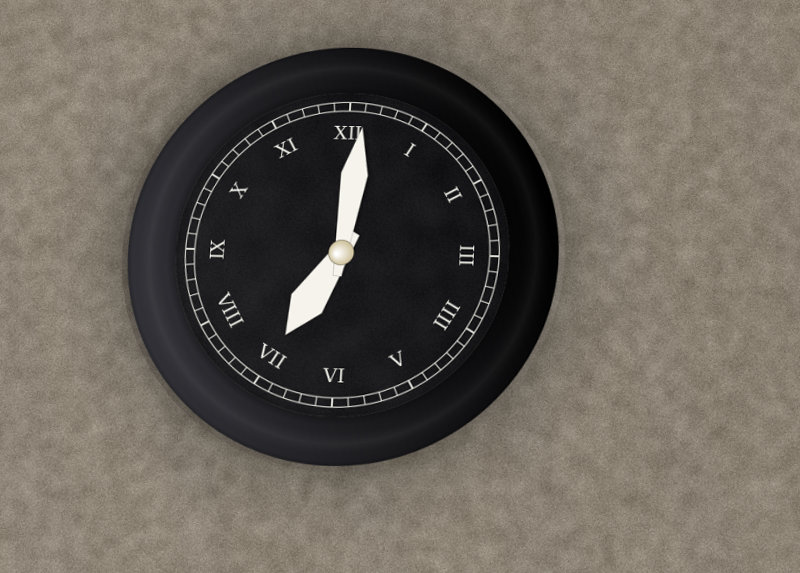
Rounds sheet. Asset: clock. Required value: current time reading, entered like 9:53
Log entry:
7:01
